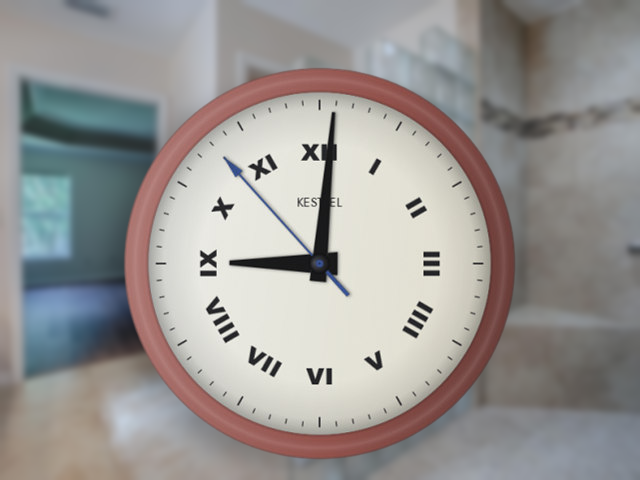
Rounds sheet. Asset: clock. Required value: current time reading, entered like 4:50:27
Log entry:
9:00:53
